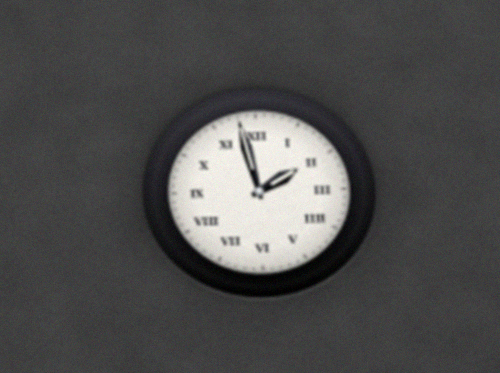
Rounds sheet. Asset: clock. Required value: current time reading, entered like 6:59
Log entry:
1:58
